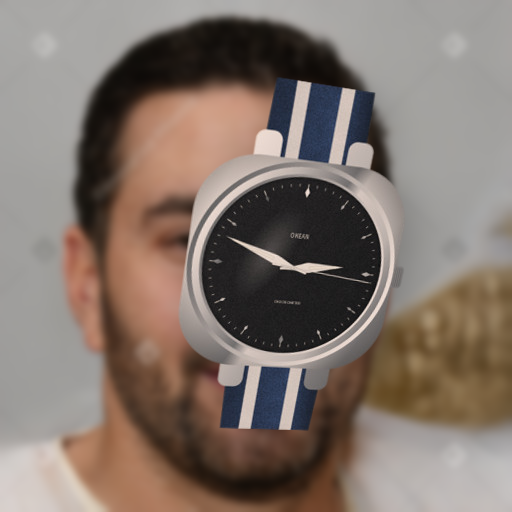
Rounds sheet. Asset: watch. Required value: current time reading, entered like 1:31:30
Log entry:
2:48:16
